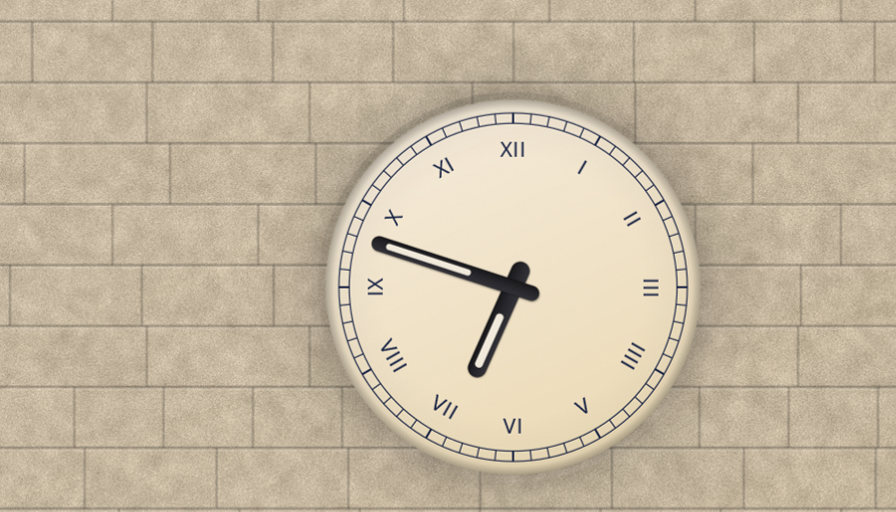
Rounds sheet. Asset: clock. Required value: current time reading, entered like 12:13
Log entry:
6:48
